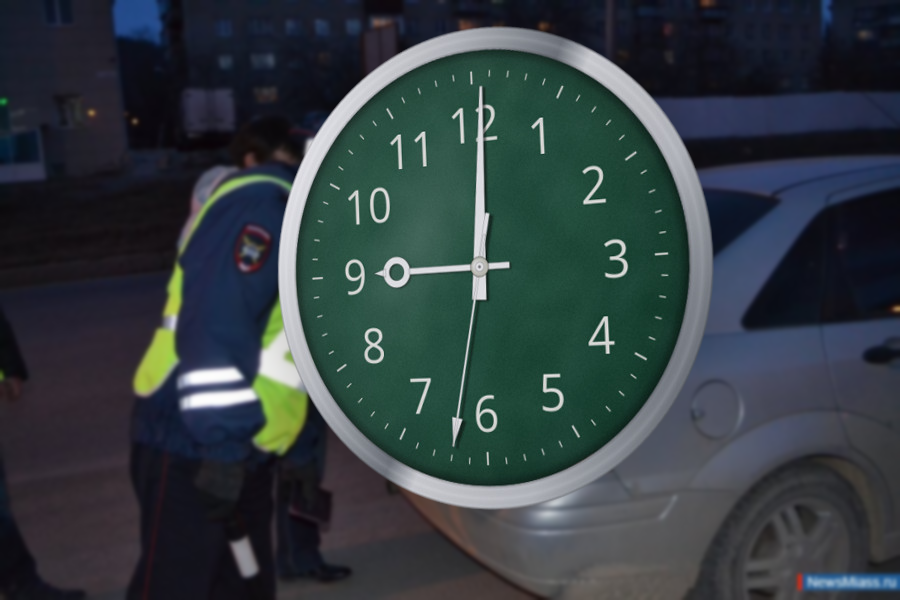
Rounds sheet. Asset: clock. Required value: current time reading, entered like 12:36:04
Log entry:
9:00:32
